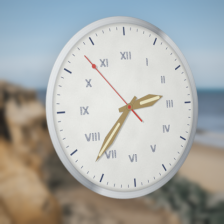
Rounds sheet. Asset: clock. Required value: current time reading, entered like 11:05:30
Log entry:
2:36:53
